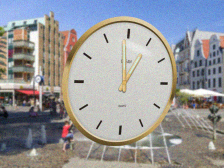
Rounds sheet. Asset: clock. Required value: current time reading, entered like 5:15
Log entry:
12:59
